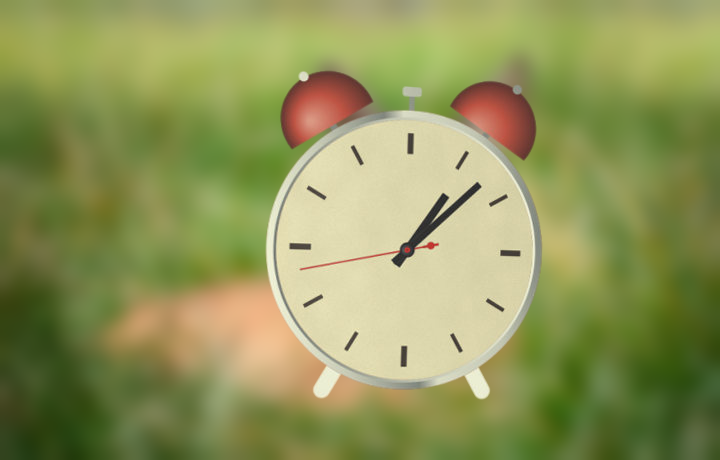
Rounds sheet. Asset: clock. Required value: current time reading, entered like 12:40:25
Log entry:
1:07:43
